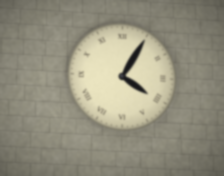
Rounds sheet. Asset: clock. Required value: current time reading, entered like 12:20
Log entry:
4:05
